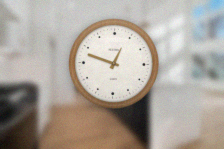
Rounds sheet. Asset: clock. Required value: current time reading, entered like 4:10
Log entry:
12:48
